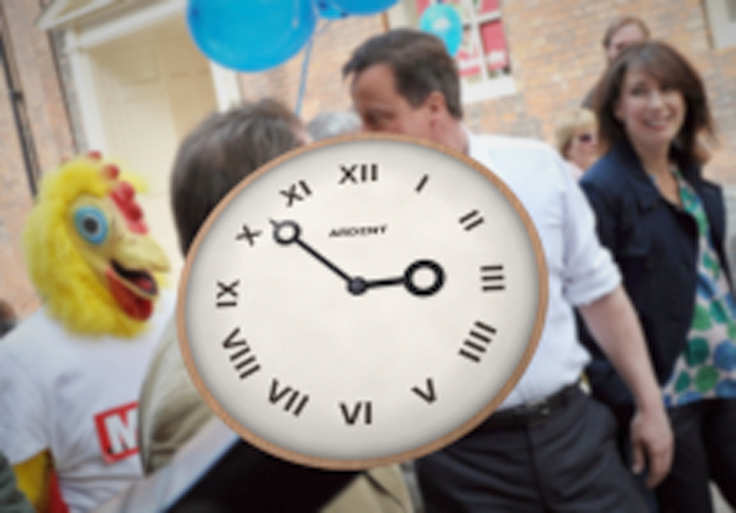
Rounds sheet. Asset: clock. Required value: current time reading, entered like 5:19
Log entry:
2:52
